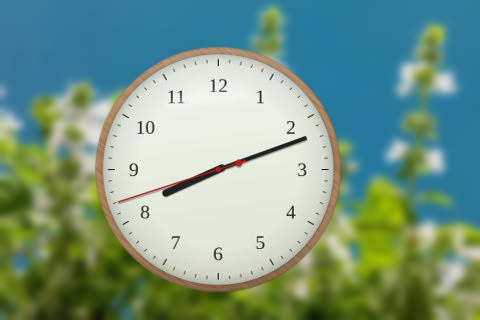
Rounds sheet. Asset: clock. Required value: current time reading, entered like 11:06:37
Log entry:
8:11:42
